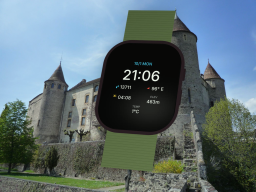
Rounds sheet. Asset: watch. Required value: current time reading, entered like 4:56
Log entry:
21:06
